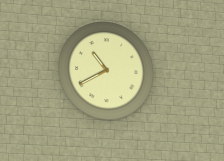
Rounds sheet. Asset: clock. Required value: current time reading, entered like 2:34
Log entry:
10:40
